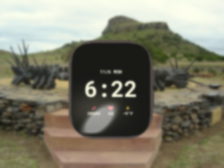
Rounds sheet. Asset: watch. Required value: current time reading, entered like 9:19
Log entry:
6:22
